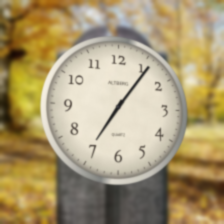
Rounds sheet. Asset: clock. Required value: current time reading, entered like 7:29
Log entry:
7:06
